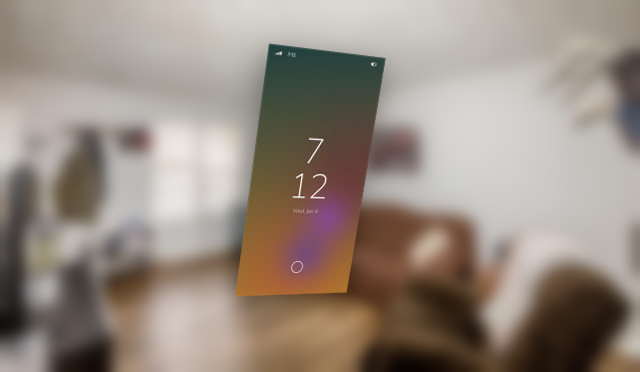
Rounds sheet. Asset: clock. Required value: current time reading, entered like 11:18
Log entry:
7:12
